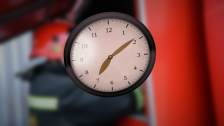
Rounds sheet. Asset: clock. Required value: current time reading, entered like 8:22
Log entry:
7:09
